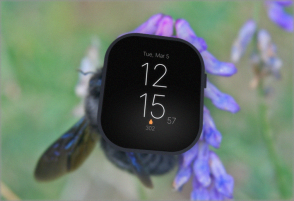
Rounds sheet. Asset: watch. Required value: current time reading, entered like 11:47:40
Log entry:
12:15:57
